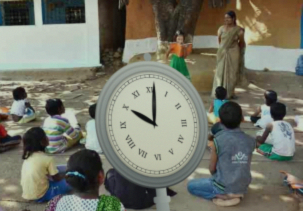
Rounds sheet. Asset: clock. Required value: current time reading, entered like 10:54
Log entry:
10:01
